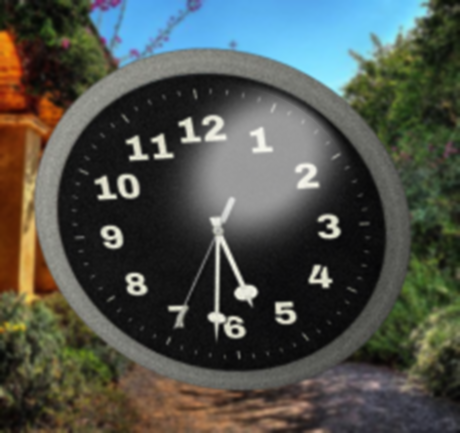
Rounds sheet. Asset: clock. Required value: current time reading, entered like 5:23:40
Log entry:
5:31:35
